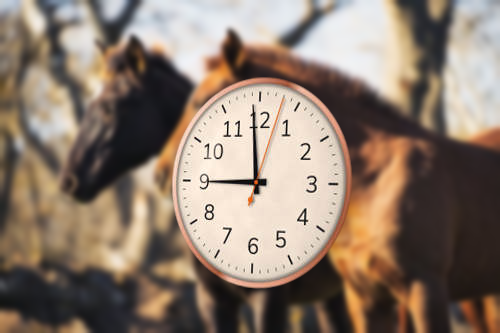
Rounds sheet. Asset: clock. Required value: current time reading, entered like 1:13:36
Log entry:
8:59:03
